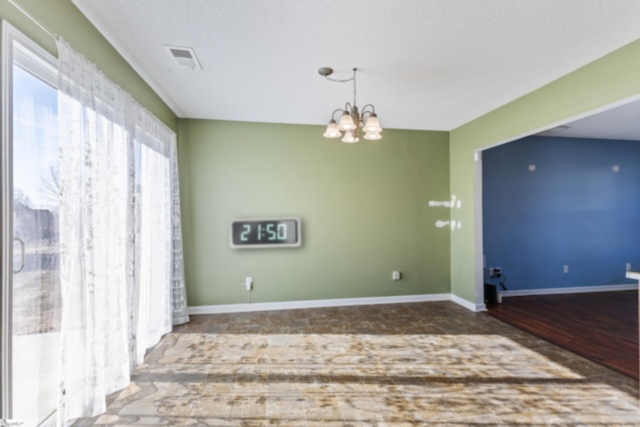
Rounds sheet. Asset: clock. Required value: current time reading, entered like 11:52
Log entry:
21:50
